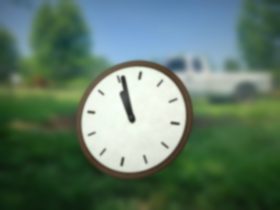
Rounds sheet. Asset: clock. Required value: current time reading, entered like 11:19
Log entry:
10:56
